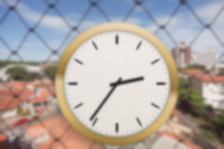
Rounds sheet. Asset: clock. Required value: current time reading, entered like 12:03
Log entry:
2:36
